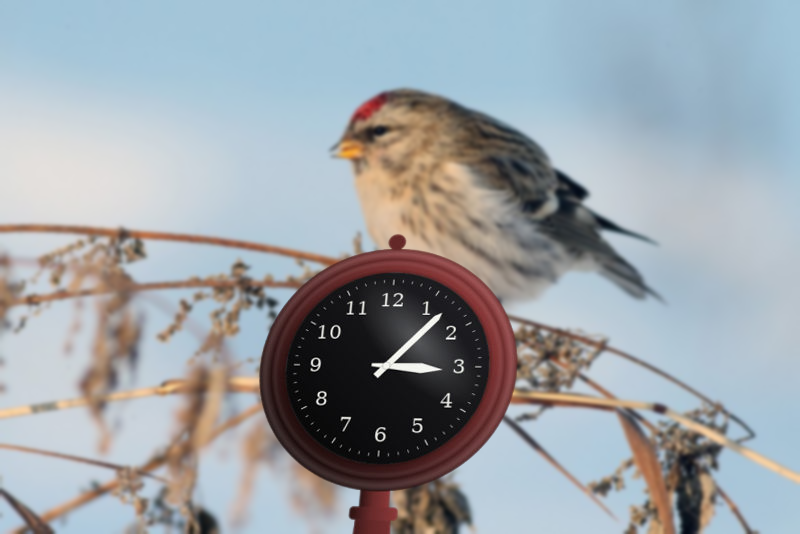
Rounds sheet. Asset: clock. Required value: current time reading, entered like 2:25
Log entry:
3:07
